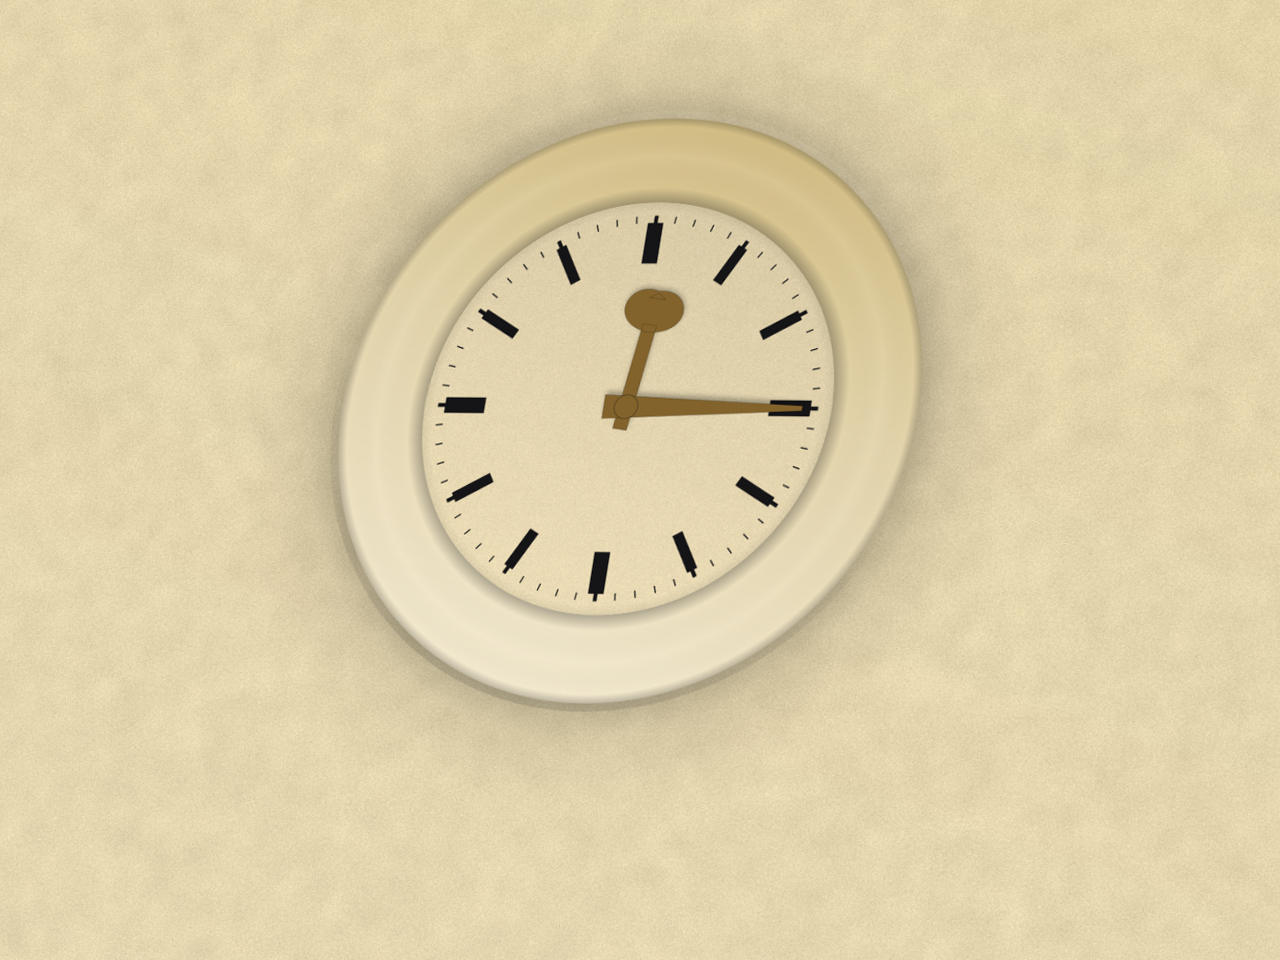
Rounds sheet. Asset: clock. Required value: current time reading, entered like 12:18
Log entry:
12:15
